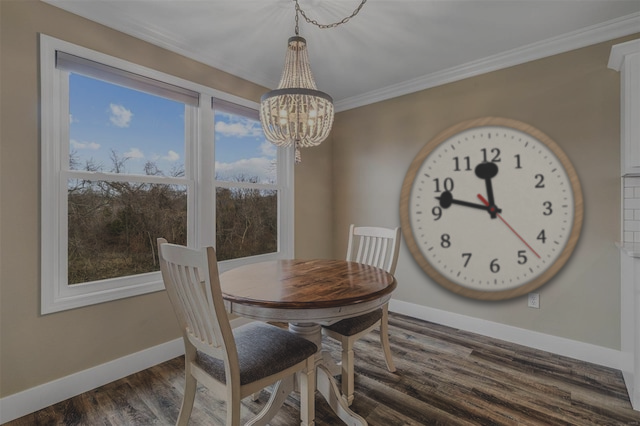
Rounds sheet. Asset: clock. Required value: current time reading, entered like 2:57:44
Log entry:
11:47:23
